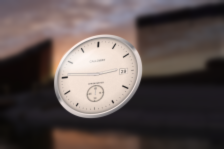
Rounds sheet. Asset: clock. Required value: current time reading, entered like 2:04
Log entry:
2:46
